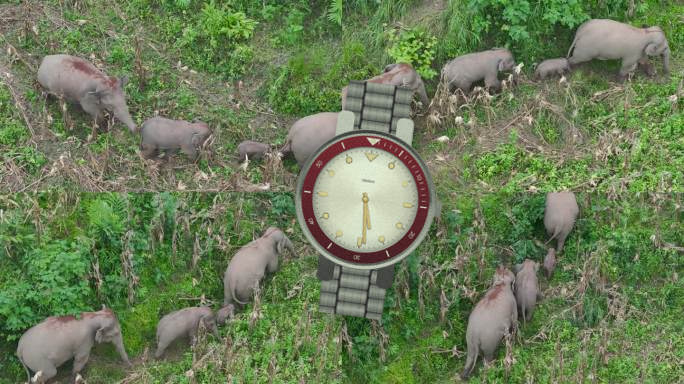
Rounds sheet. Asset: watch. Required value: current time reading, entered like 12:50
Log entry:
5:29
